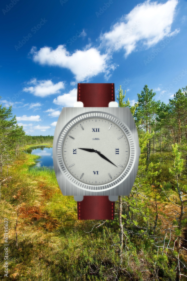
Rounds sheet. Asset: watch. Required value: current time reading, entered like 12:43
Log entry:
9:21
